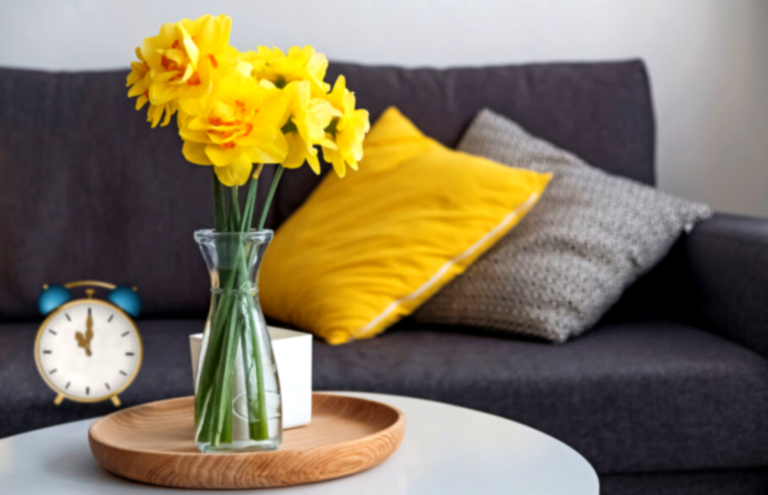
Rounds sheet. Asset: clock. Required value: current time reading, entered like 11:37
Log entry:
11:00
